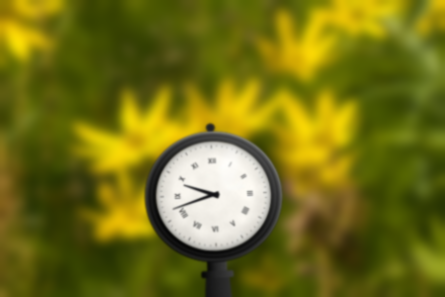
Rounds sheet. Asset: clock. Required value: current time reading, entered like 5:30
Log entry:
9:42
